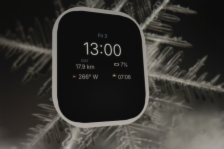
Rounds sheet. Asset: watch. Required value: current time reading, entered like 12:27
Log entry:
13:00
